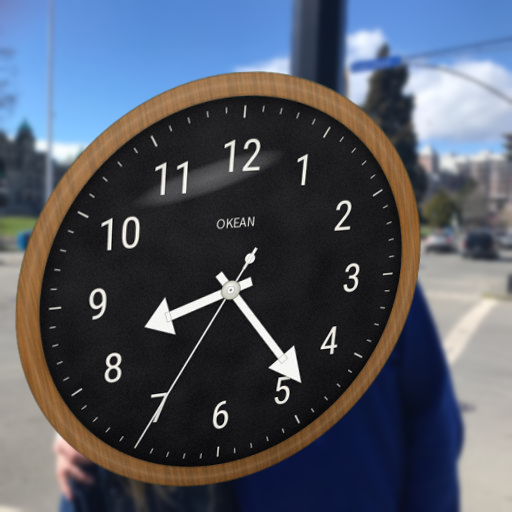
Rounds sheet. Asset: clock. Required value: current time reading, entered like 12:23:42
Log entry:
8:23:35
